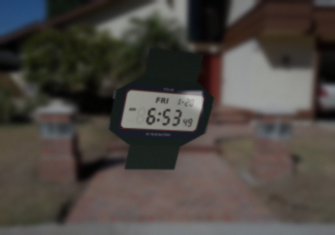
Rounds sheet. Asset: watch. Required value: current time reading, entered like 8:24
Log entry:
6:53
